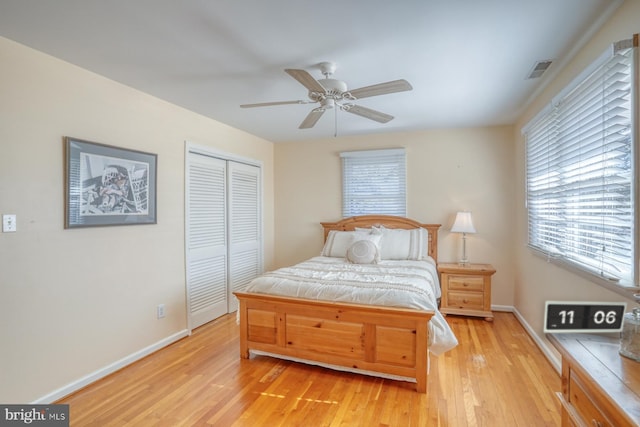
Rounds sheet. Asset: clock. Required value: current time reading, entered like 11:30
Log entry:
11:06
